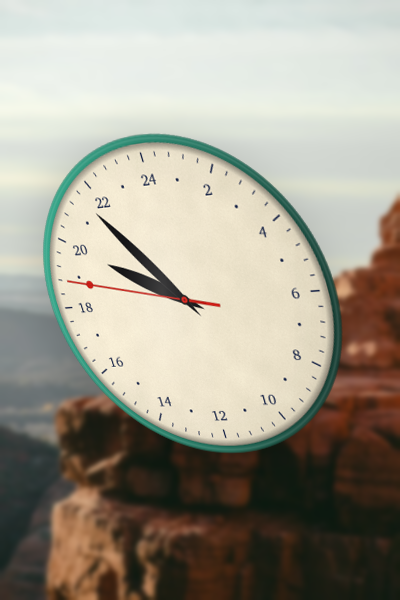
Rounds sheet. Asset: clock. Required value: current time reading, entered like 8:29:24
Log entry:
19:53:47
